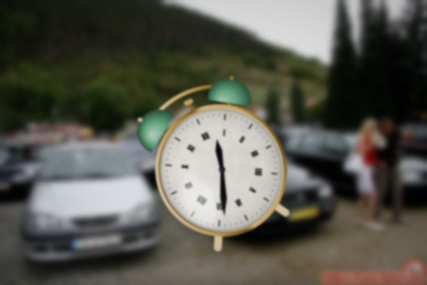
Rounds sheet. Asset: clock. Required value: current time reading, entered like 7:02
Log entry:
12:34
